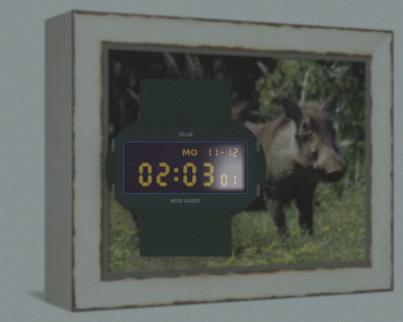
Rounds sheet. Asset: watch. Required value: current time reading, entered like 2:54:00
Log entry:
2:03:01
